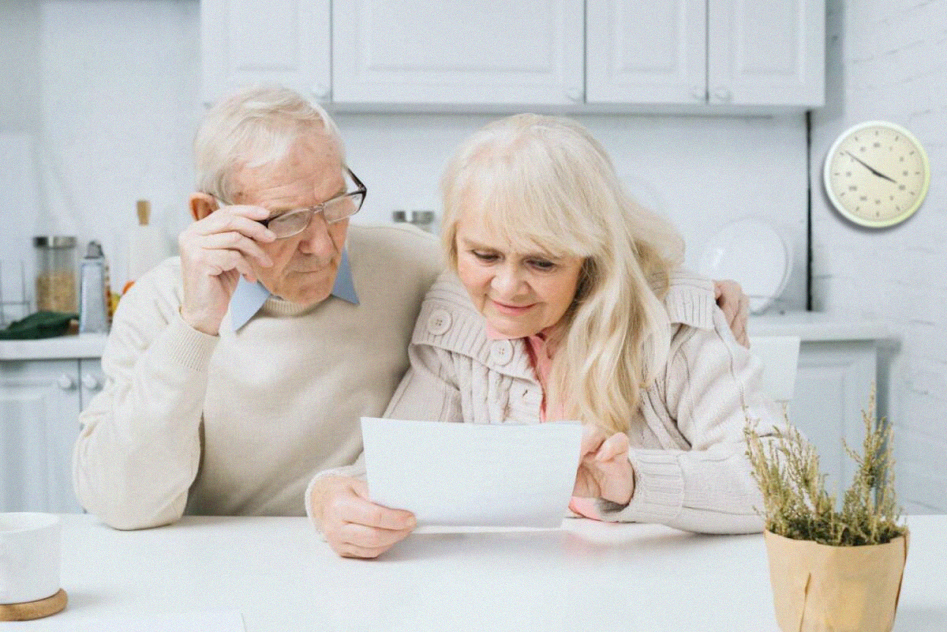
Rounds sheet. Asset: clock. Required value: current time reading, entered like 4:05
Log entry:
3:51
